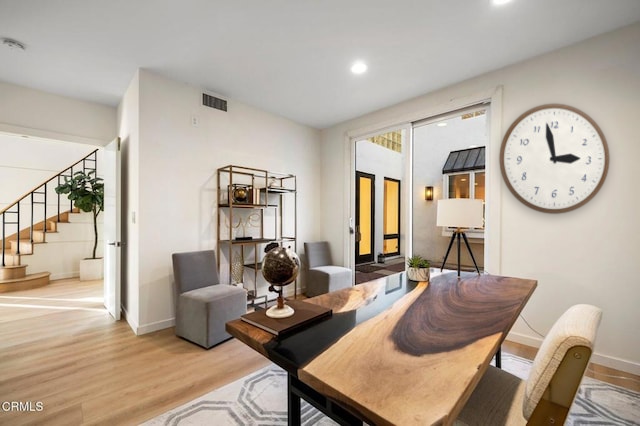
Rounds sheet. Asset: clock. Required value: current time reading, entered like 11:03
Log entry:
2:58
